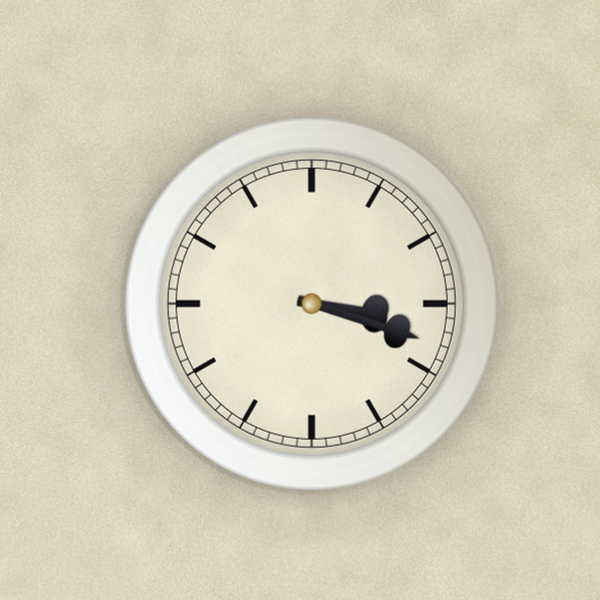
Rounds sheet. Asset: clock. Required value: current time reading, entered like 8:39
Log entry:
3:18
